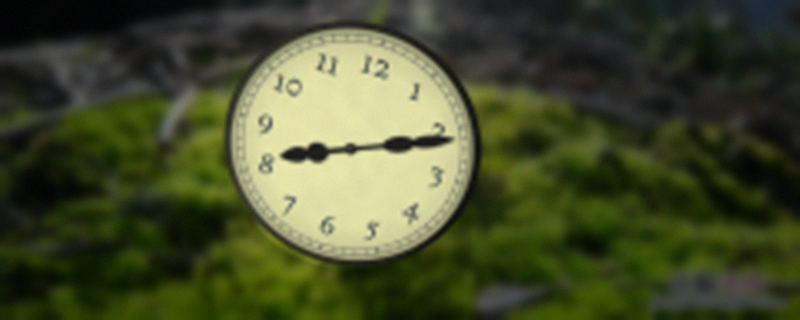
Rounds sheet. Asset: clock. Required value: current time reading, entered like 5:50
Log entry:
8:11
